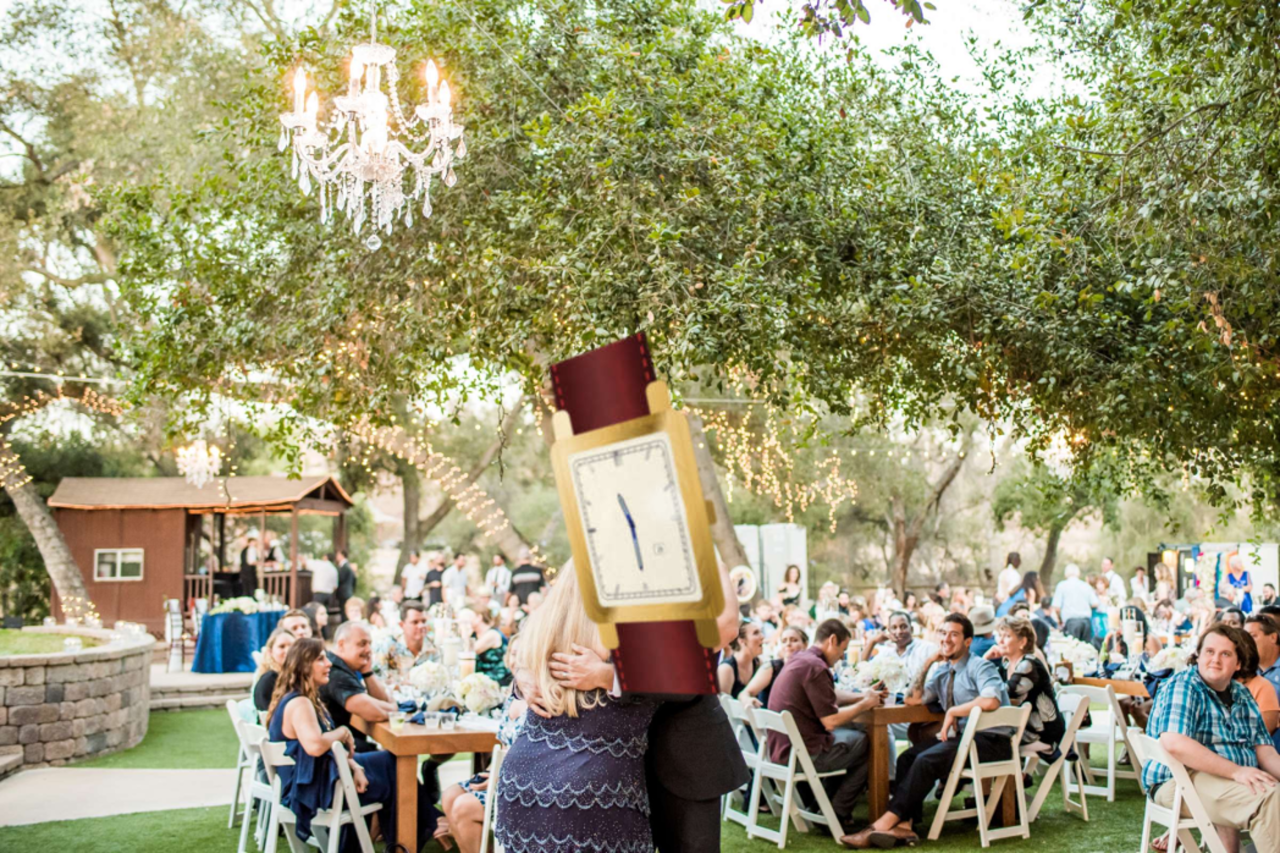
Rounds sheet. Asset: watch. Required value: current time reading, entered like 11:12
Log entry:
11:30
